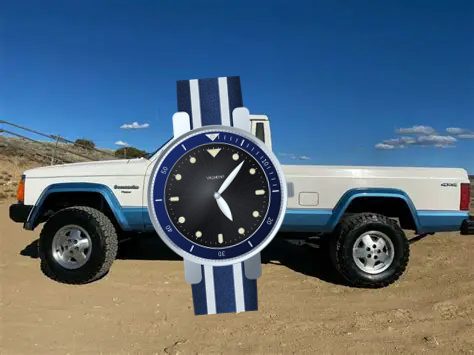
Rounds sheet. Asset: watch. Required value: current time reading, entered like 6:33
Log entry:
5:07
